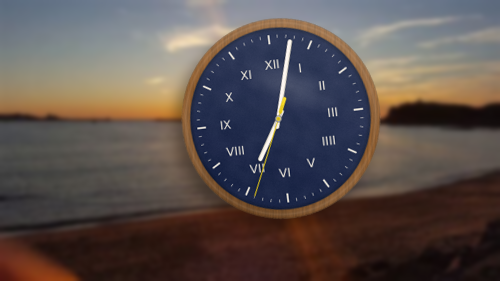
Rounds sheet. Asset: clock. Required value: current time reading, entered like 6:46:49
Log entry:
7:02:34
